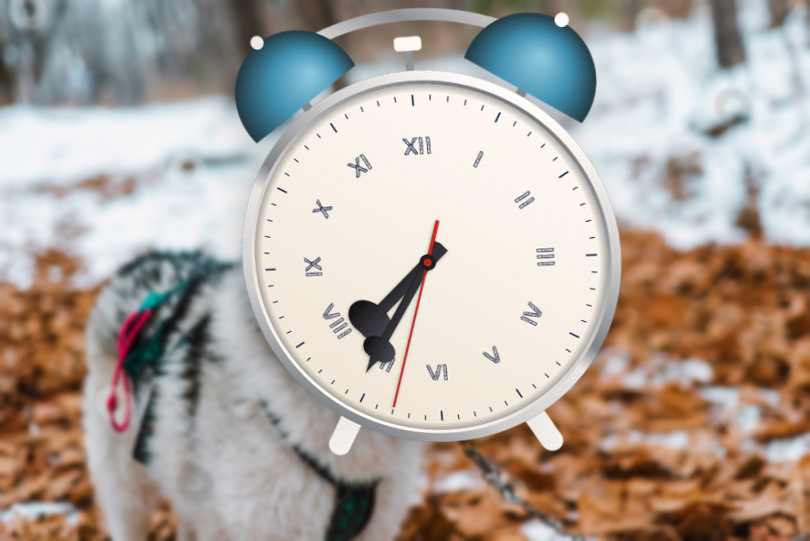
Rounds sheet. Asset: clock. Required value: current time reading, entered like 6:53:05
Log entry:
7:35:33
